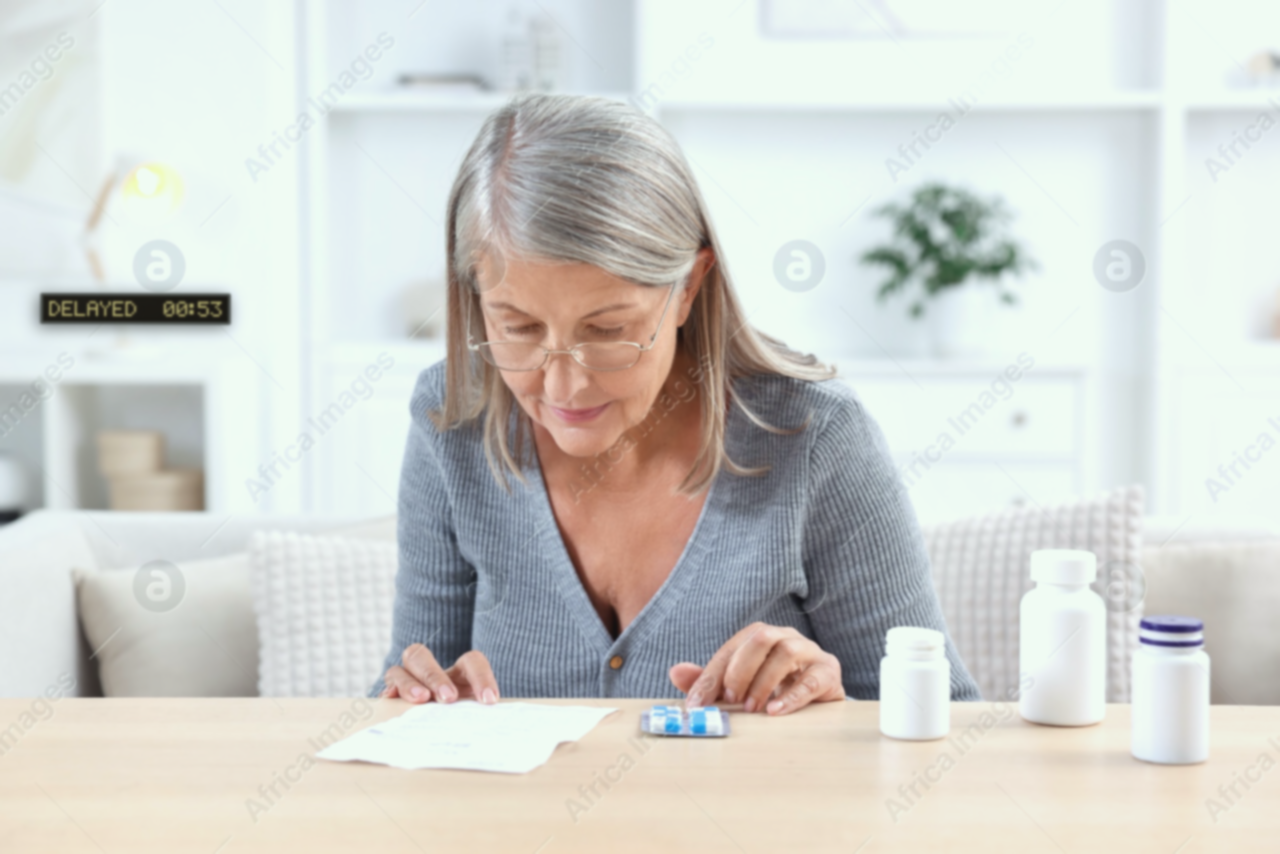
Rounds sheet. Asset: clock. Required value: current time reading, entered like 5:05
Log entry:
0:53
